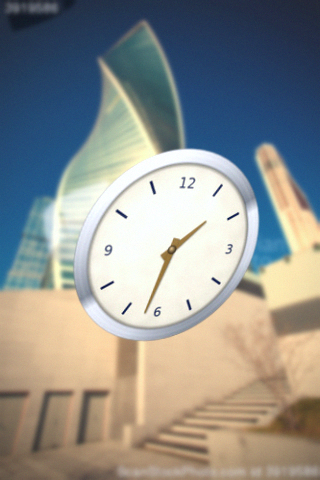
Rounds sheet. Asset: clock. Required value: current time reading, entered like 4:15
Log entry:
1:32
